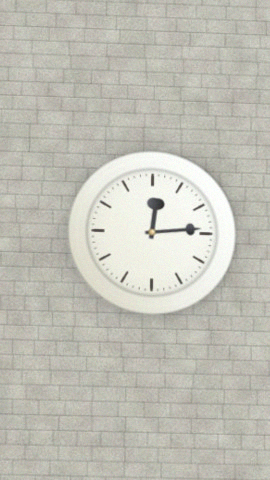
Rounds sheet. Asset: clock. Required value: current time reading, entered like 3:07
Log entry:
12:14
